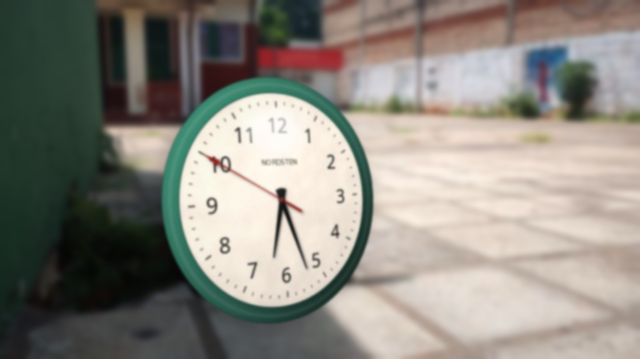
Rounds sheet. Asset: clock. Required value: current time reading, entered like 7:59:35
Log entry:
6:26:50
